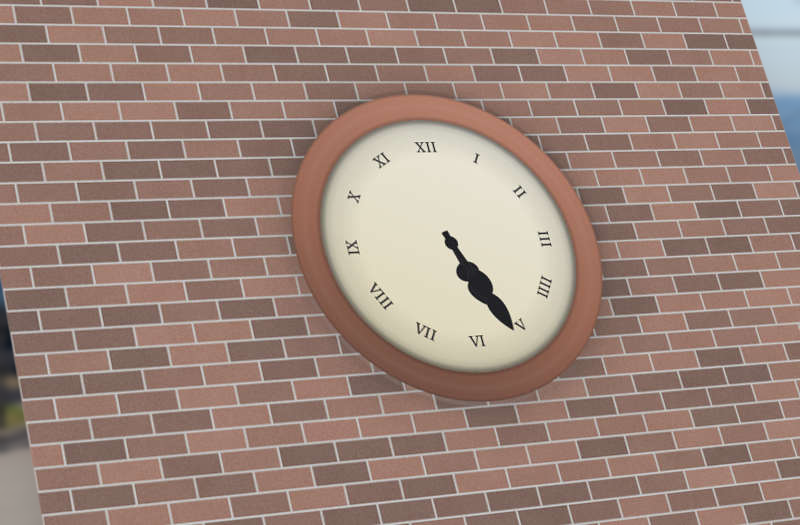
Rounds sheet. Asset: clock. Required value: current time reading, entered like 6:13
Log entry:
5:26
